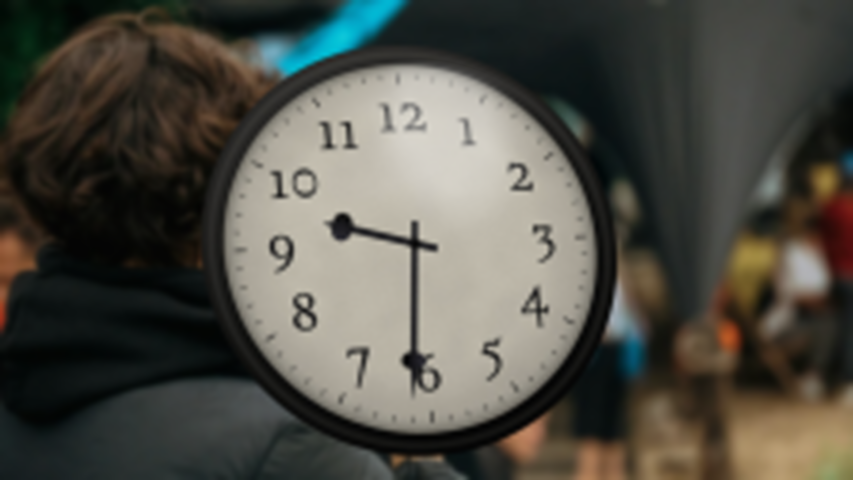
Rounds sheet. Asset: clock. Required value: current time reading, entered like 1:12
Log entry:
9:31
